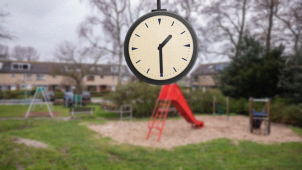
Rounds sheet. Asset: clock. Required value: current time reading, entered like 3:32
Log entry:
1:30
